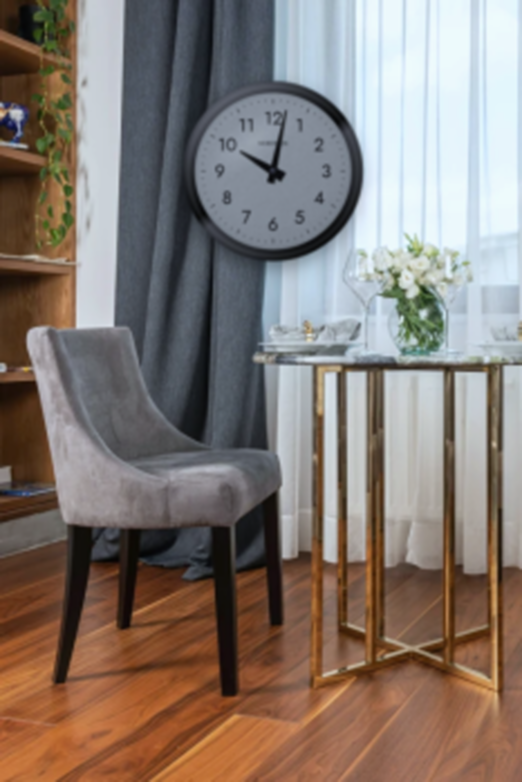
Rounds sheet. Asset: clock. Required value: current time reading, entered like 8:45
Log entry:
10:02
